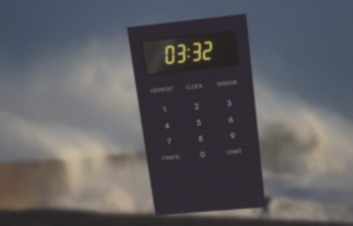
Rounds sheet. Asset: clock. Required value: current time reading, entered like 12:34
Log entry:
3:32
